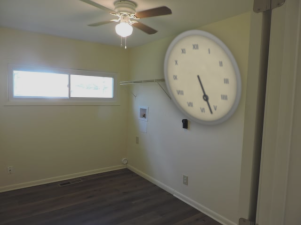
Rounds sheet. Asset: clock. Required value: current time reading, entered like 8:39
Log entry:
5:27
